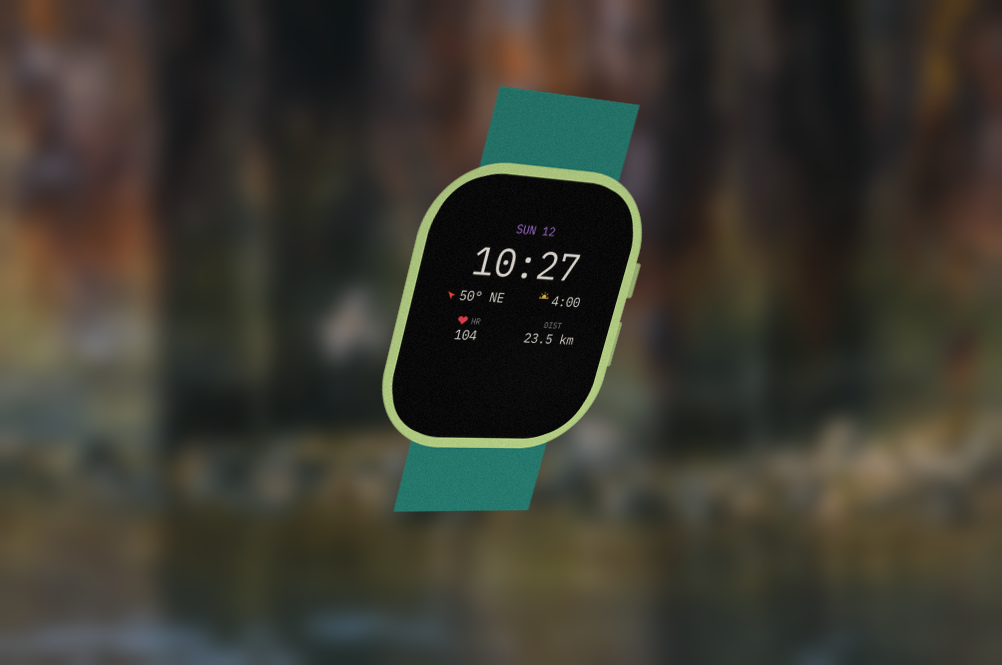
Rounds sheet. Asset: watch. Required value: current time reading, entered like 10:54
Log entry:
10:27
